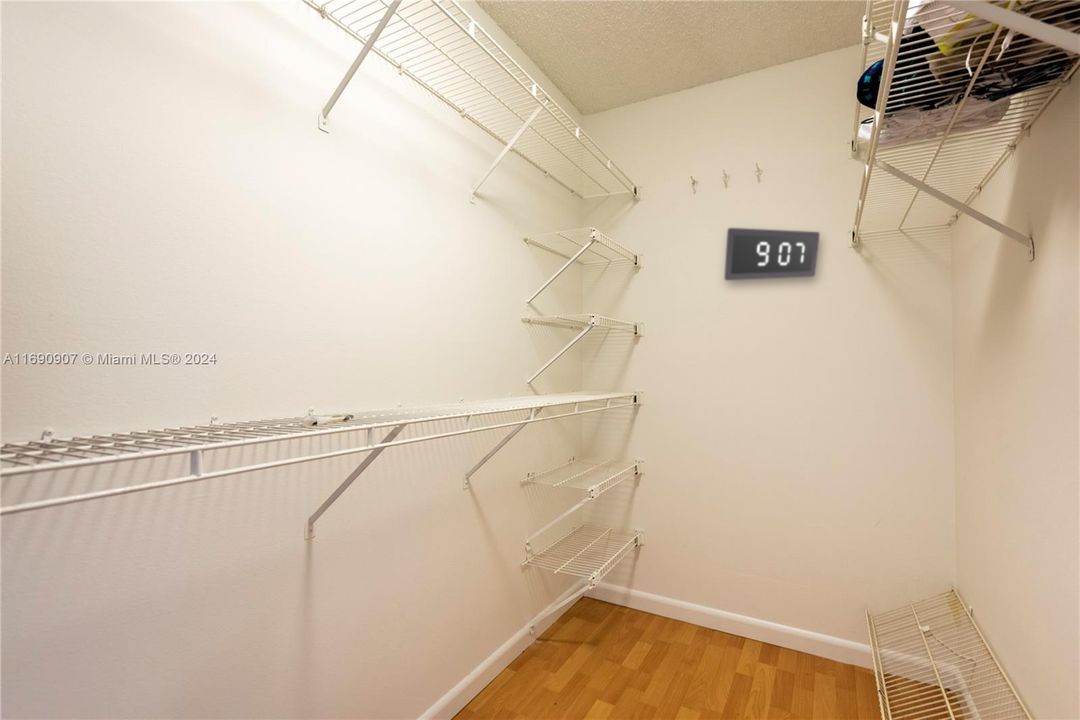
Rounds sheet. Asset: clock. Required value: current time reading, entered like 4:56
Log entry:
9:07
